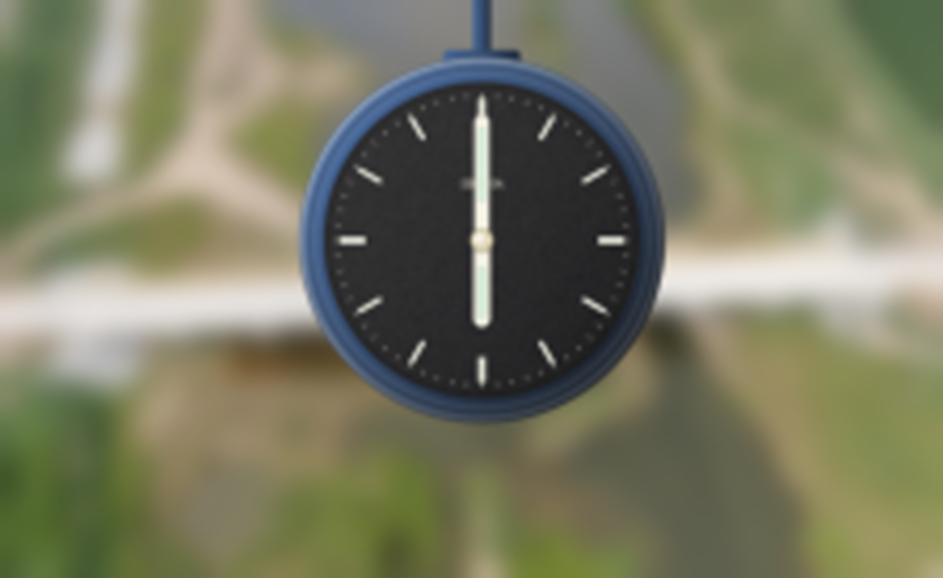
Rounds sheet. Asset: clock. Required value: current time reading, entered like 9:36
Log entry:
6:00
